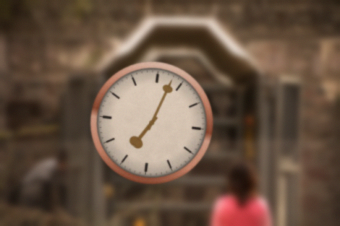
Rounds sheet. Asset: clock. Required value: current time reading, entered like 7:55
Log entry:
7:03
